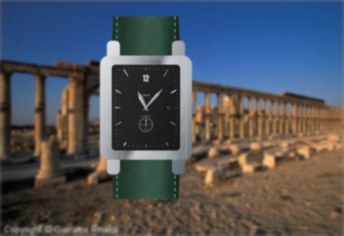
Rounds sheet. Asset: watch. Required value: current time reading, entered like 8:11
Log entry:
11:07
